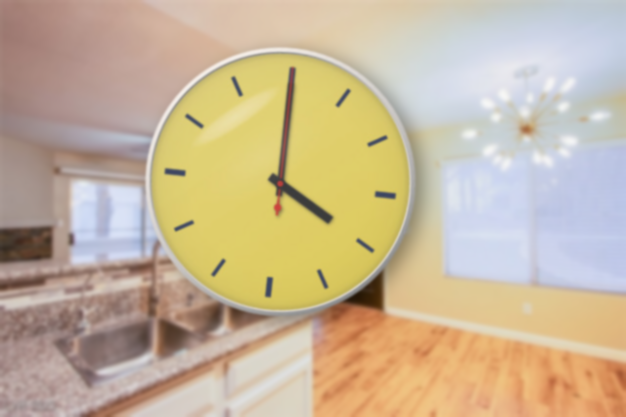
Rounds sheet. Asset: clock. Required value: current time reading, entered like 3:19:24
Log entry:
4:00:00
